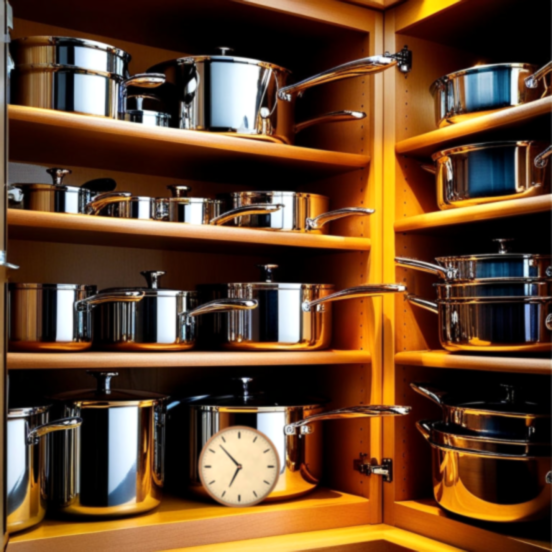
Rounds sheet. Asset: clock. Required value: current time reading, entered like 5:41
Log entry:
6:53
